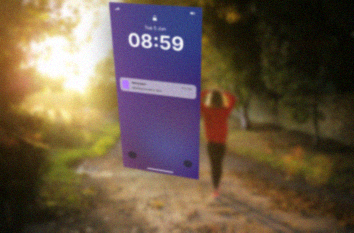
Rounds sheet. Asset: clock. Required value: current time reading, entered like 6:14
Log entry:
8:59
